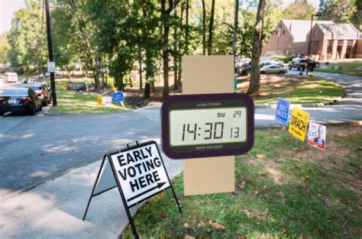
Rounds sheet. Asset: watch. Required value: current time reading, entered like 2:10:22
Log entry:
14:30:13
